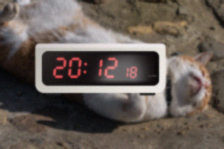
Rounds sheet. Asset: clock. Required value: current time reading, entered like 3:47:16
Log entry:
20:12:18
